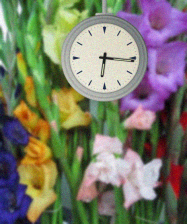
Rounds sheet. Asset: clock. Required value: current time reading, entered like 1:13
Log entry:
6:16
